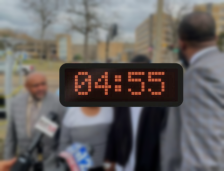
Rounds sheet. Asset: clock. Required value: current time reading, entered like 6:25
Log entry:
4:55
